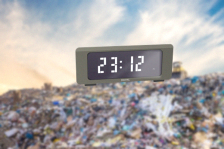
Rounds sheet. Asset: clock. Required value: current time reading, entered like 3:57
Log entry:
23:12
